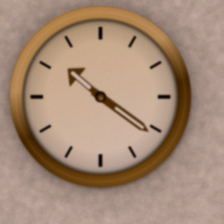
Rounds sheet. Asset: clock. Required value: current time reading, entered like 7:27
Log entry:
10:21
